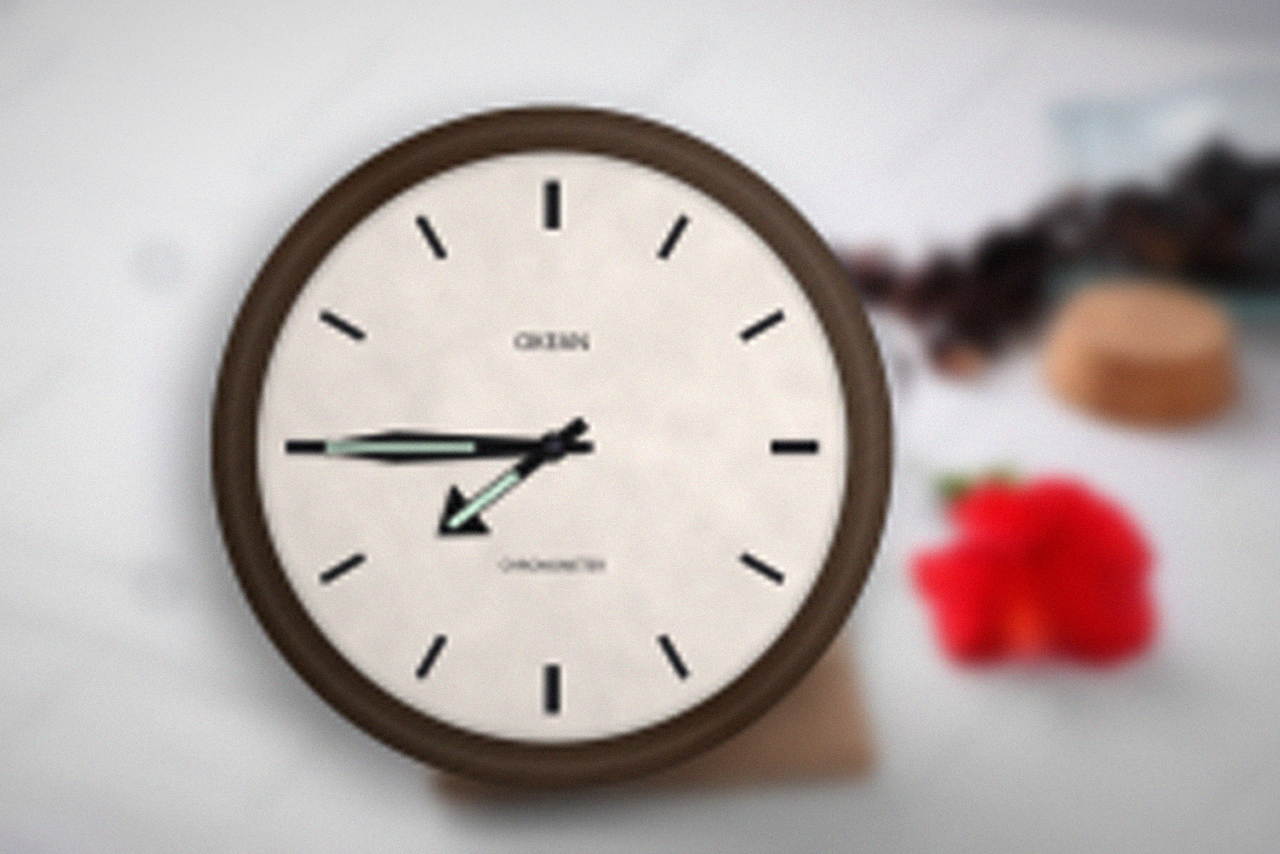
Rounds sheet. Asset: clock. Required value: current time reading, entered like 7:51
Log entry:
7:45
